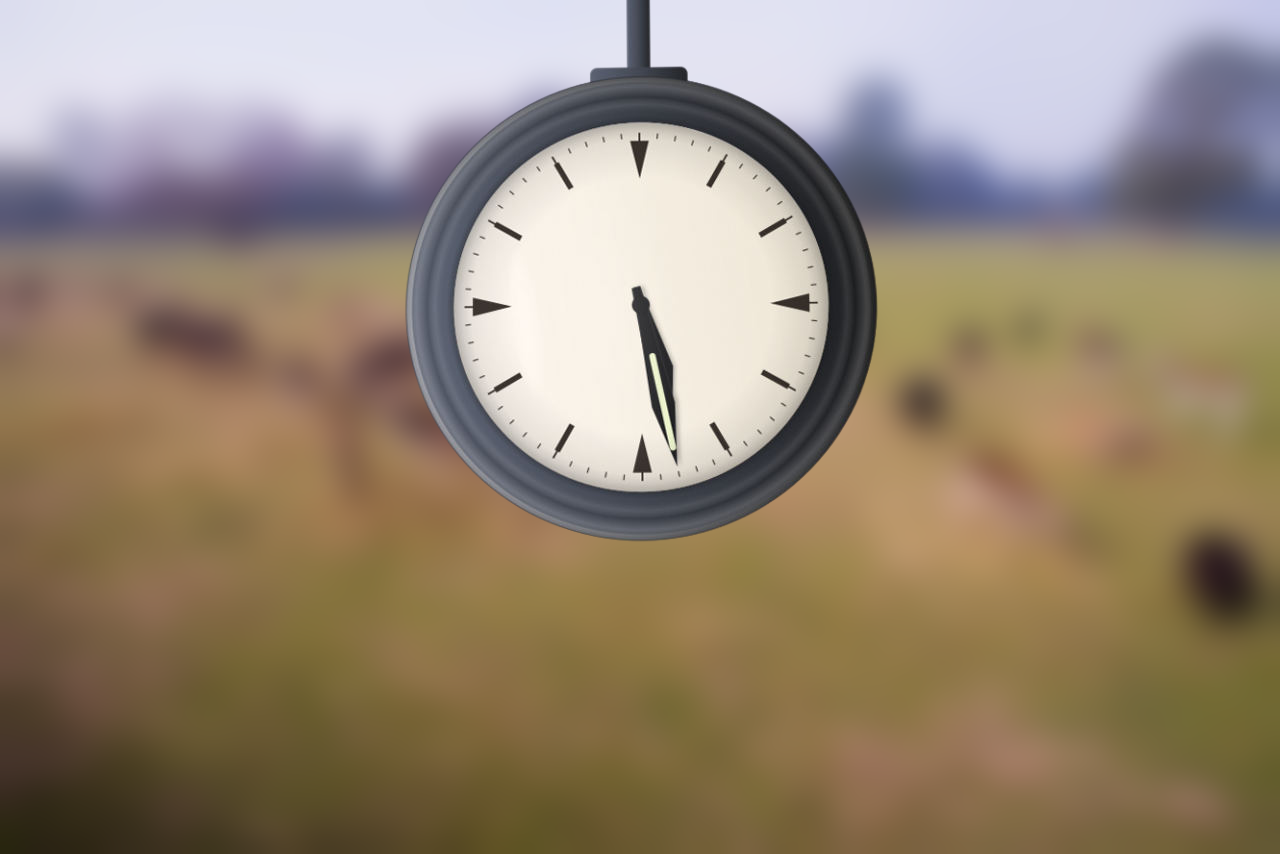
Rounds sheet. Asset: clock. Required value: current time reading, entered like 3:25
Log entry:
5:28
